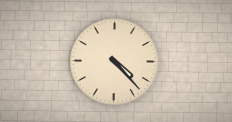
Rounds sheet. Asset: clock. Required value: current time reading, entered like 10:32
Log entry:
4:23
